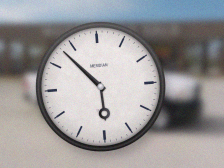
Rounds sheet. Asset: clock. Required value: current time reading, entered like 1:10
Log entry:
5:53
